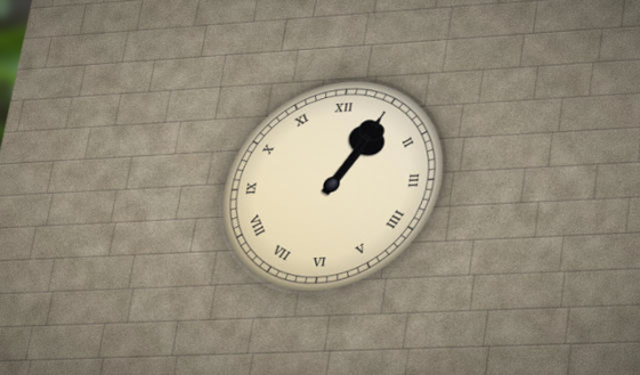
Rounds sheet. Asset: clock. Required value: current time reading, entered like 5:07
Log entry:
1:05
